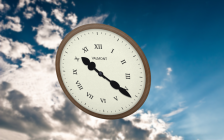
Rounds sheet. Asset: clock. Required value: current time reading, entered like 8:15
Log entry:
10:21
